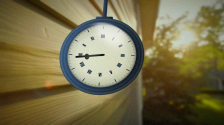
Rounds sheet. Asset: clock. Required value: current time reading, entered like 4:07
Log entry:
8:44
